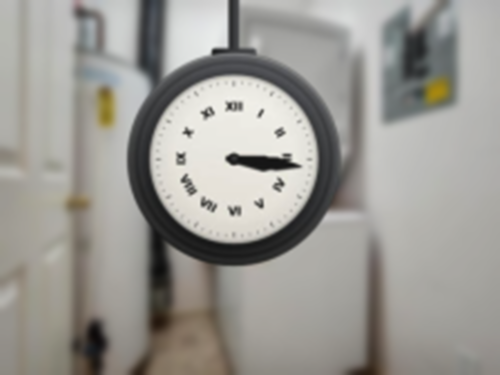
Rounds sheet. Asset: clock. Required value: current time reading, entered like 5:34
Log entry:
3:16
